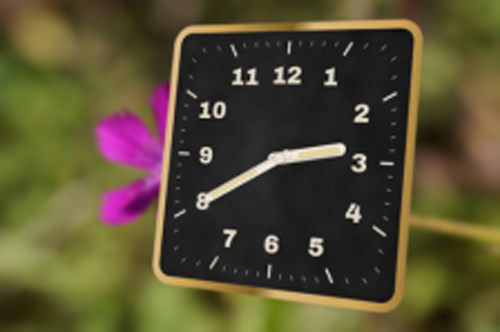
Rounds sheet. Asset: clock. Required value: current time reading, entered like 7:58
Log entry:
2:40
